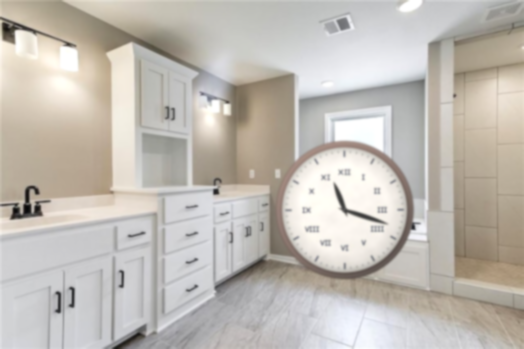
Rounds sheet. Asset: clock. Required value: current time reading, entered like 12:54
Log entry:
11:18
